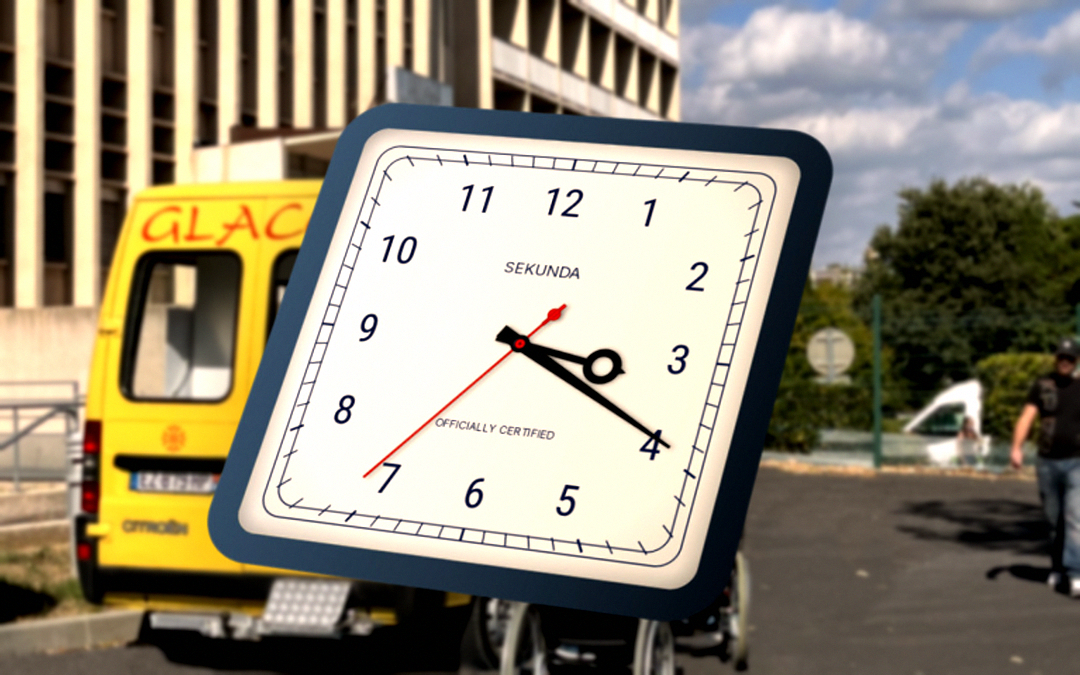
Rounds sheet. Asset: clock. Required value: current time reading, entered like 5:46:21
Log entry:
3:19:36
